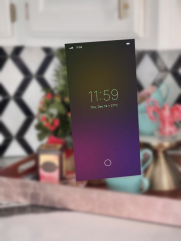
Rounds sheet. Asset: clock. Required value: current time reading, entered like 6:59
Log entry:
11:59
